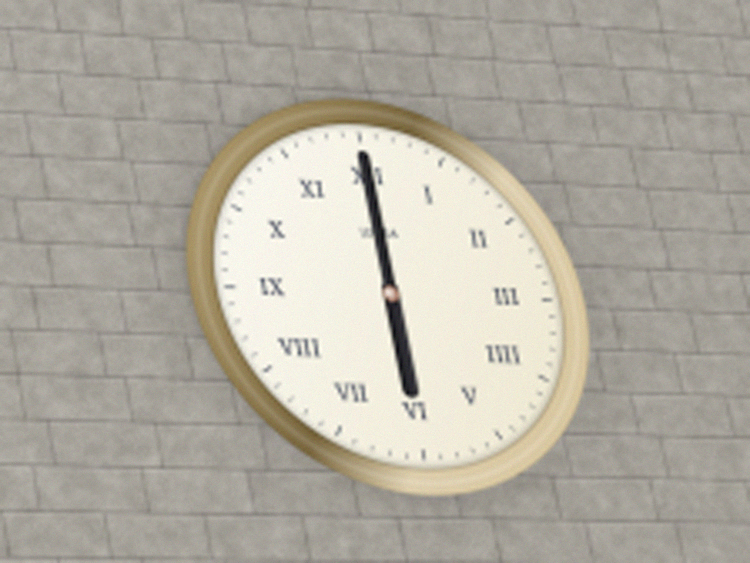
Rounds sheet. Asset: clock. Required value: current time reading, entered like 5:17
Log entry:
6:00
